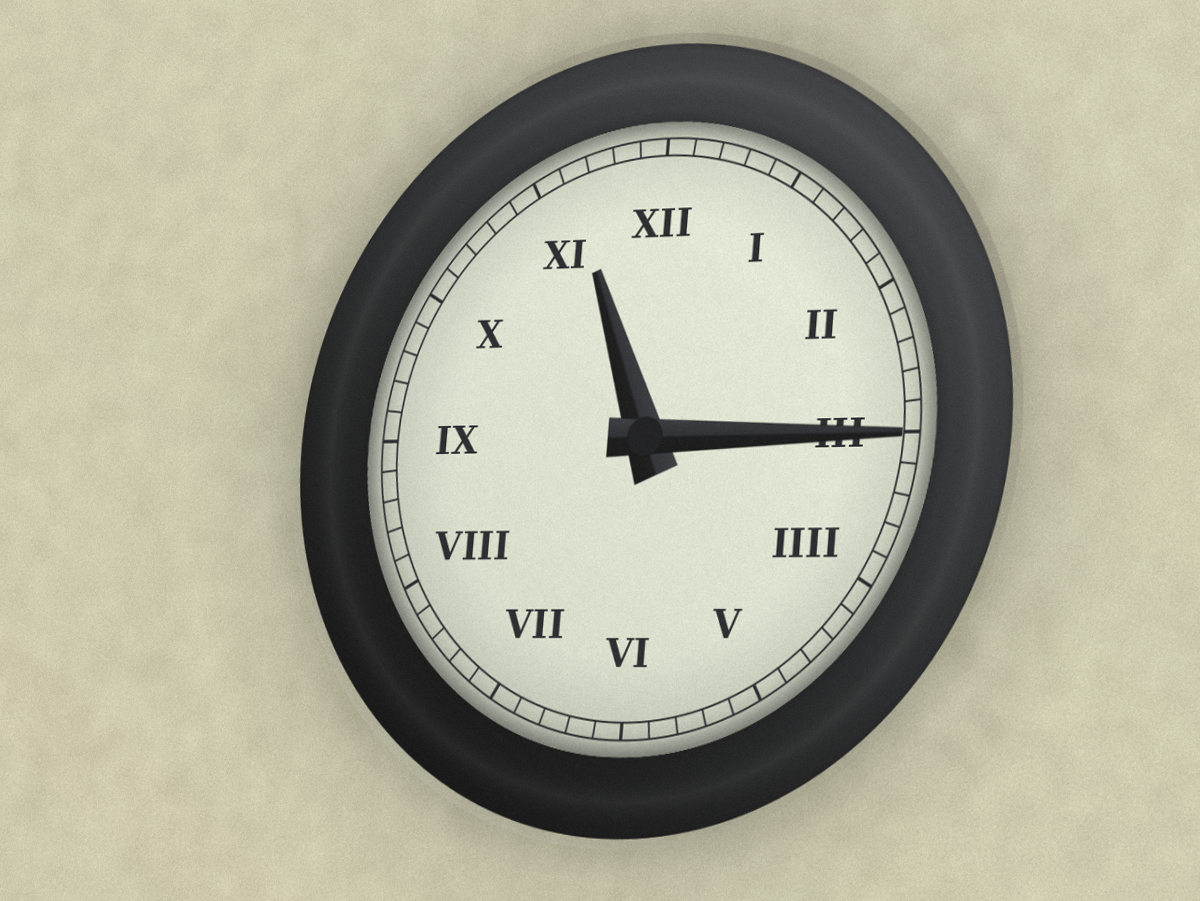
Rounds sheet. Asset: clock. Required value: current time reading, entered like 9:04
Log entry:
11:15
